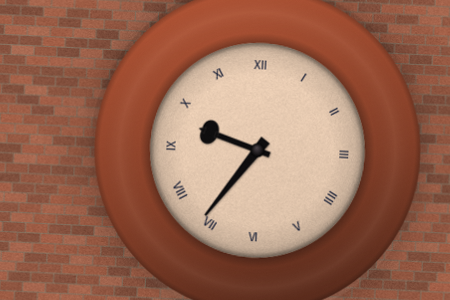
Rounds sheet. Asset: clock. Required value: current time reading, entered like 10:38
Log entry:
9:36
